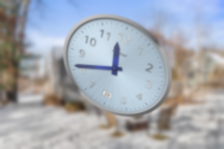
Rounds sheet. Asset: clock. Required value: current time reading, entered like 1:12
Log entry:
11:41
